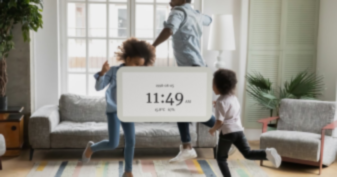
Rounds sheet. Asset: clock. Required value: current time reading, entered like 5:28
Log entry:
11:49
